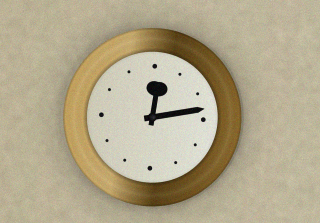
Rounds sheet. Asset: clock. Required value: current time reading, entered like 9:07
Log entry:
12:13
